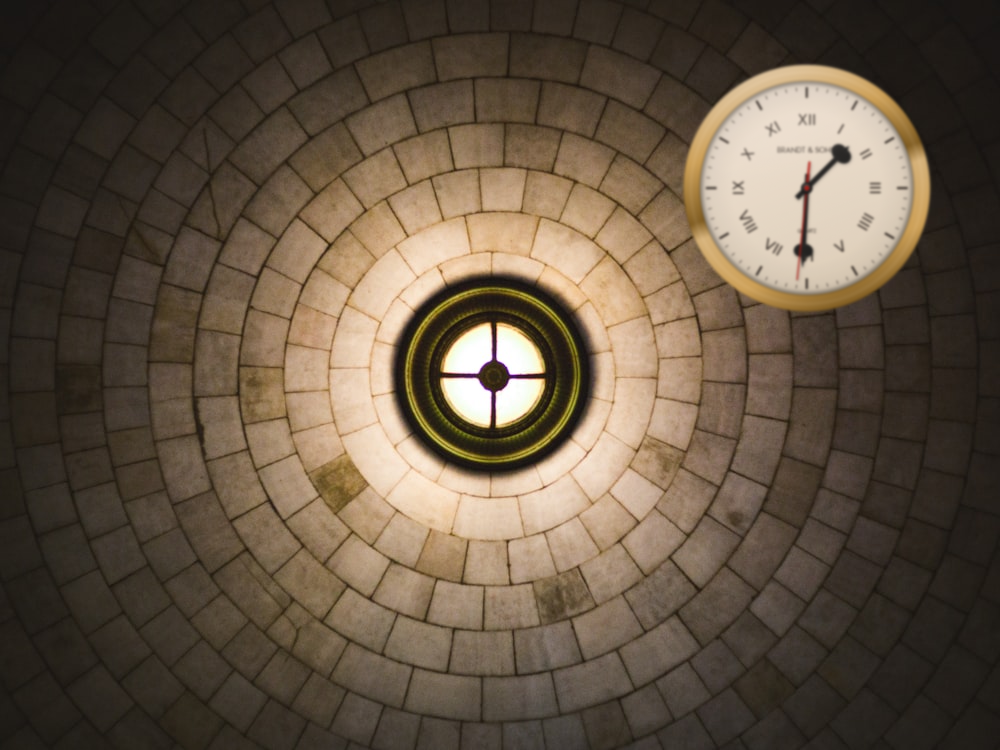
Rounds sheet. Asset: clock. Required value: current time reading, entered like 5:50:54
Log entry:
1:30:31
